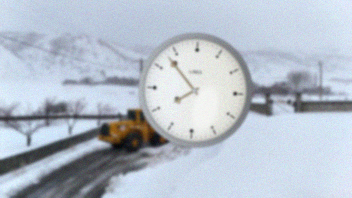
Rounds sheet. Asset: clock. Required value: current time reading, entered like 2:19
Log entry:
7:53
